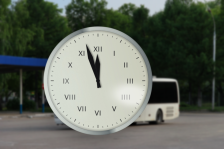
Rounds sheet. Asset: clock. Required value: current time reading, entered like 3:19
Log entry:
11:57
